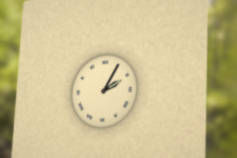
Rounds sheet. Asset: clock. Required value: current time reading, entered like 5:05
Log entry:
2:05
